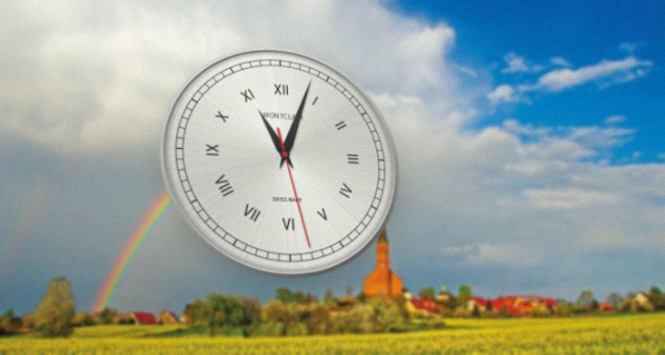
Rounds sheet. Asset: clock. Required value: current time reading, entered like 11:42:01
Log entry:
11:03:28
